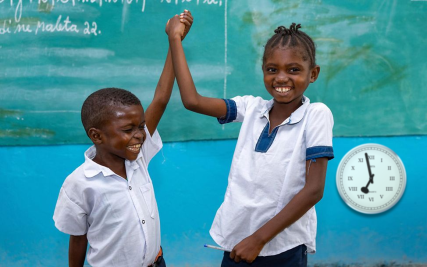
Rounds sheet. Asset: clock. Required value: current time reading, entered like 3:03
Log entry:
6:58
